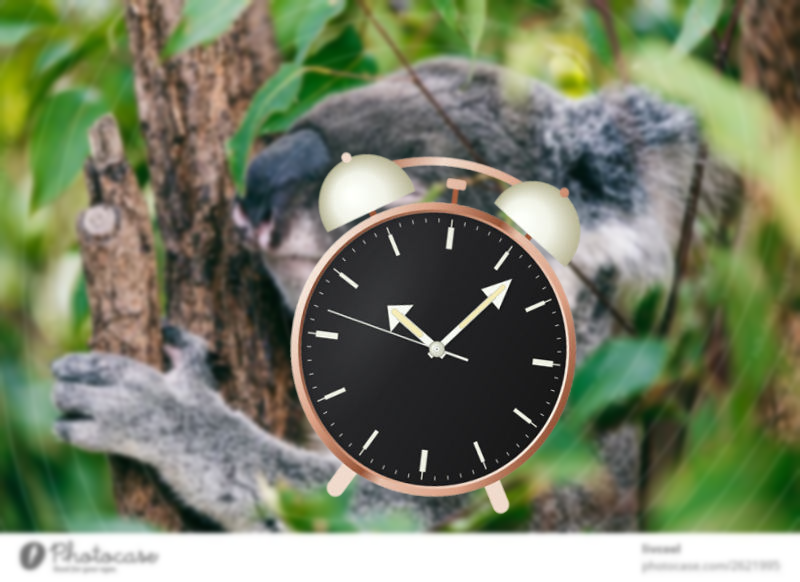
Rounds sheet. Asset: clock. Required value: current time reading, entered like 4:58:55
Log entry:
10:06:47
